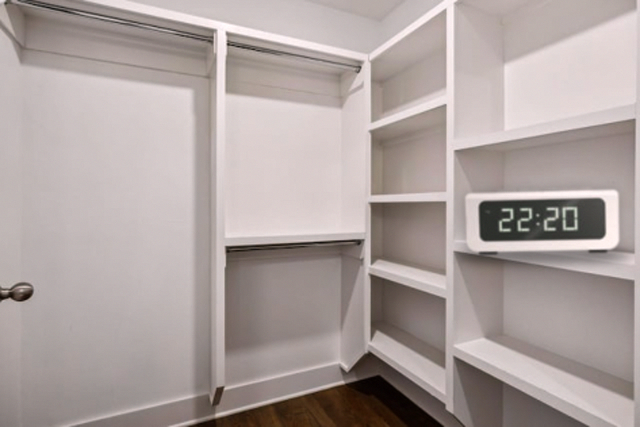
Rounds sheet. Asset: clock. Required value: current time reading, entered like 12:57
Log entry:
22:20
